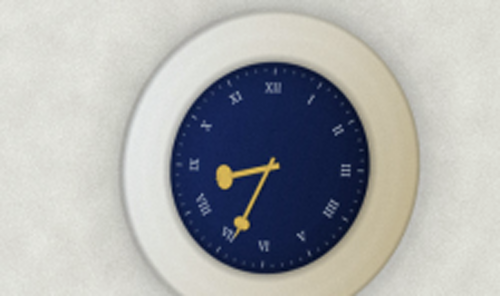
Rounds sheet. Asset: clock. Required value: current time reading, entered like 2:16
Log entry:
8:34
